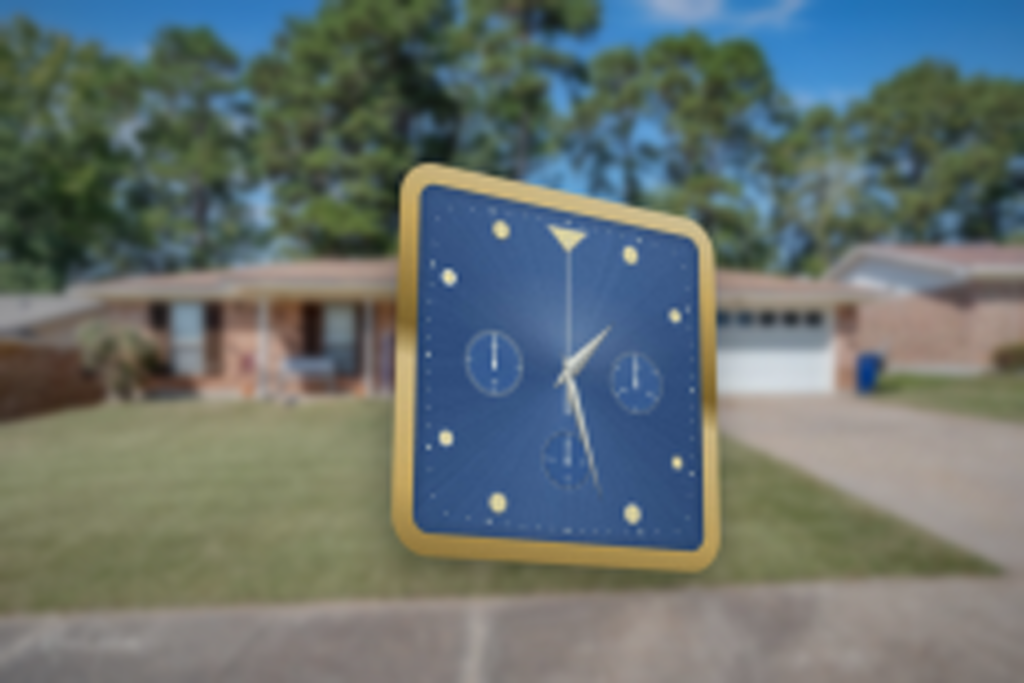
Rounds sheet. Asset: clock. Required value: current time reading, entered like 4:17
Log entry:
1:27
